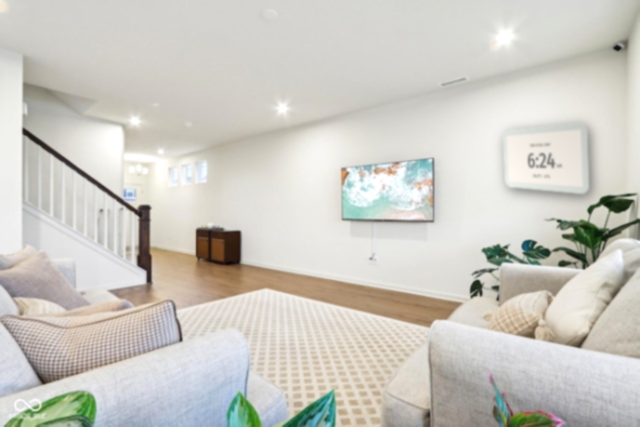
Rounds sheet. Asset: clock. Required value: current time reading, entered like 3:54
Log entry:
6:24
